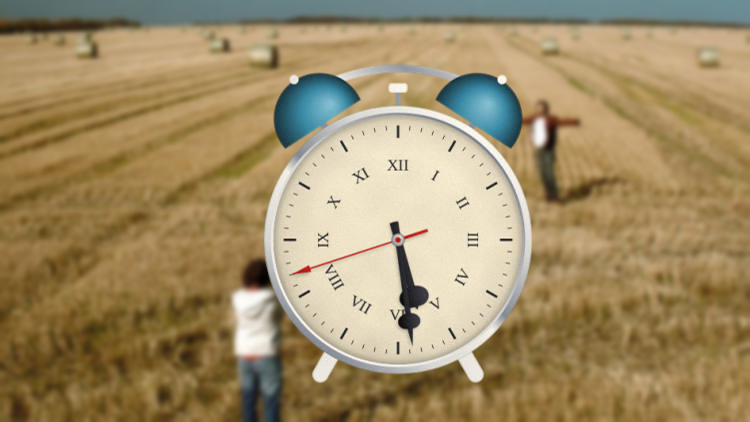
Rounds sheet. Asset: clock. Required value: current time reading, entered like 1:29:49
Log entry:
5:28:42
